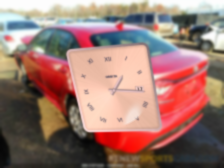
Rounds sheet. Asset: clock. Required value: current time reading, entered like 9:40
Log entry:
1:16
